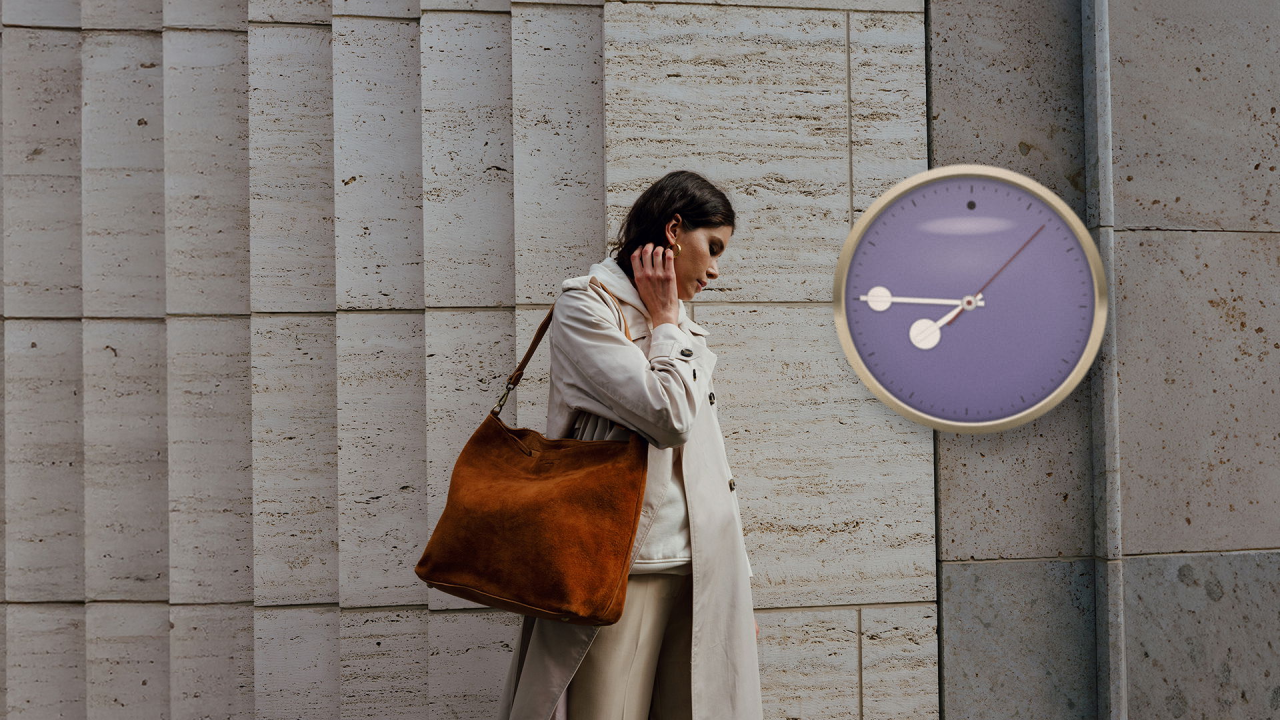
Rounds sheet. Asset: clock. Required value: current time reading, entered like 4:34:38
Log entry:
7:45:07
